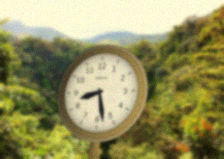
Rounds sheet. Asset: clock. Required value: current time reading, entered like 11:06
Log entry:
8:28
